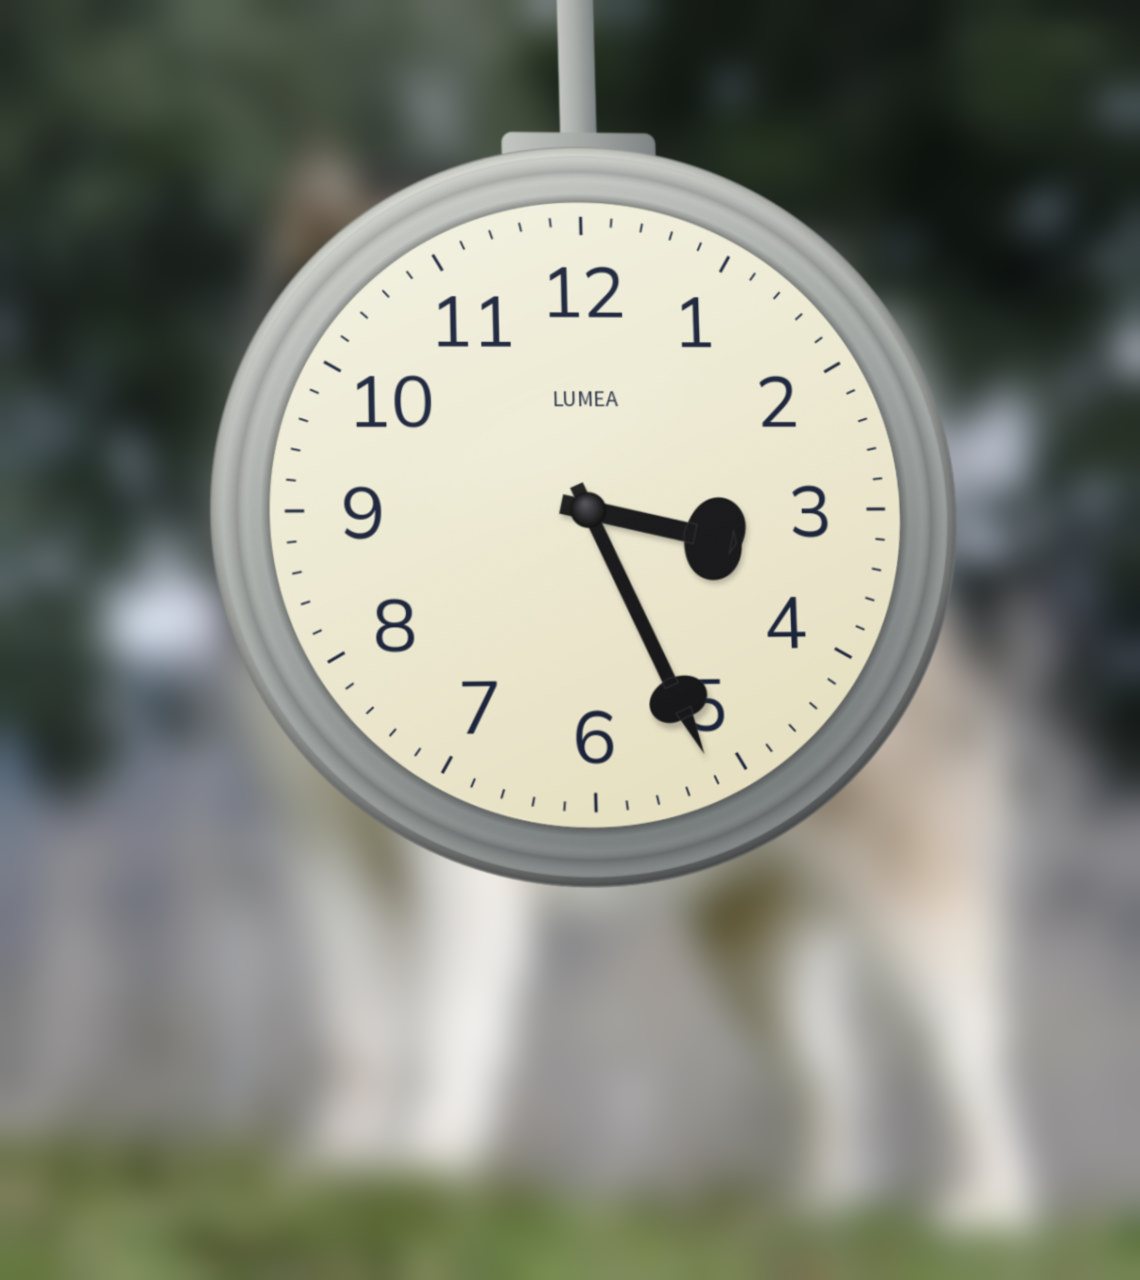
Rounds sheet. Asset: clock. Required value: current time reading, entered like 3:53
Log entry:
3:26
